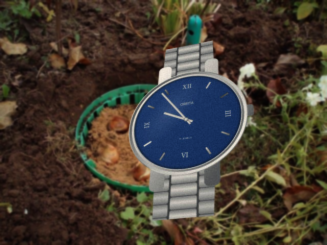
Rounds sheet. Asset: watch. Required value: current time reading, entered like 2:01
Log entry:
9:54
